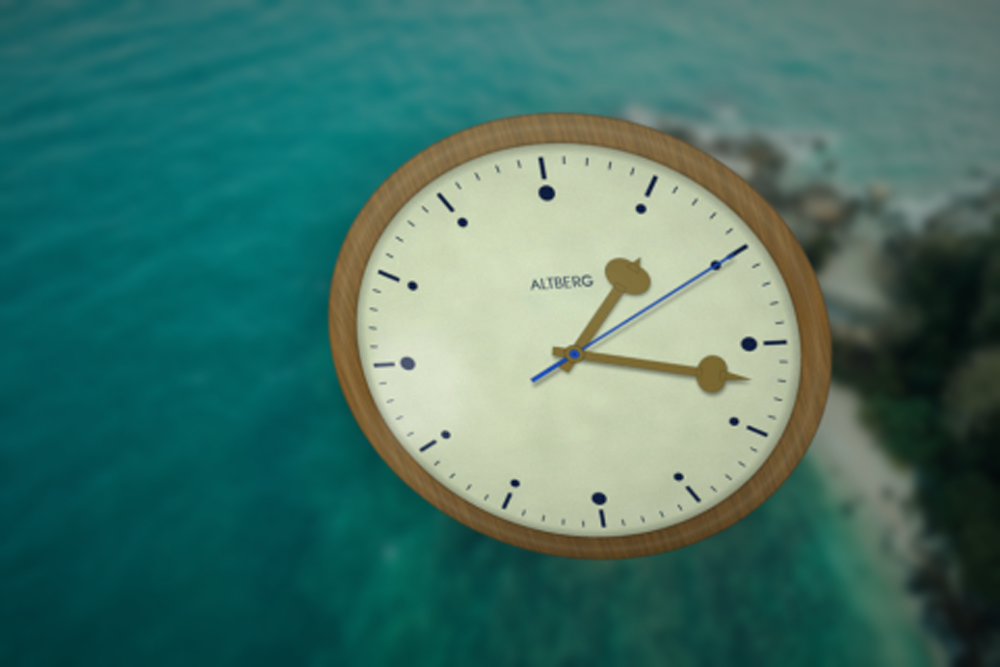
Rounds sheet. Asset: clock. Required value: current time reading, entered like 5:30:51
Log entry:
1:17:10
